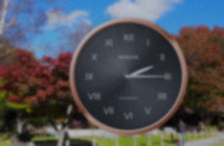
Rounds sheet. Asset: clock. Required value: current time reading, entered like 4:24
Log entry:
2:15
